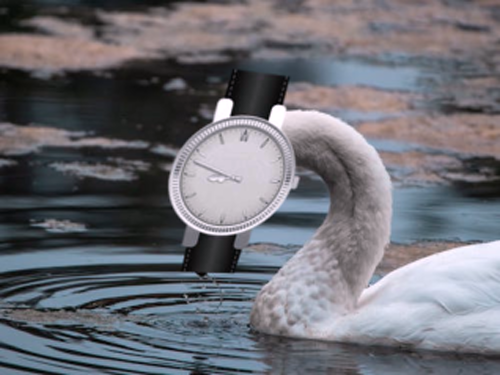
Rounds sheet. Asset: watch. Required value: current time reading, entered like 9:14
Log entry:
8:48
